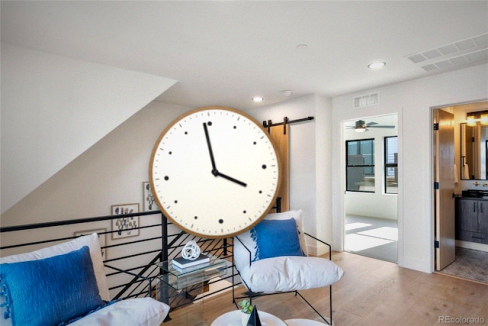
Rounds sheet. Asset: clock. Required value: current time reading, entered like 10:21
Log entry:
3:59
